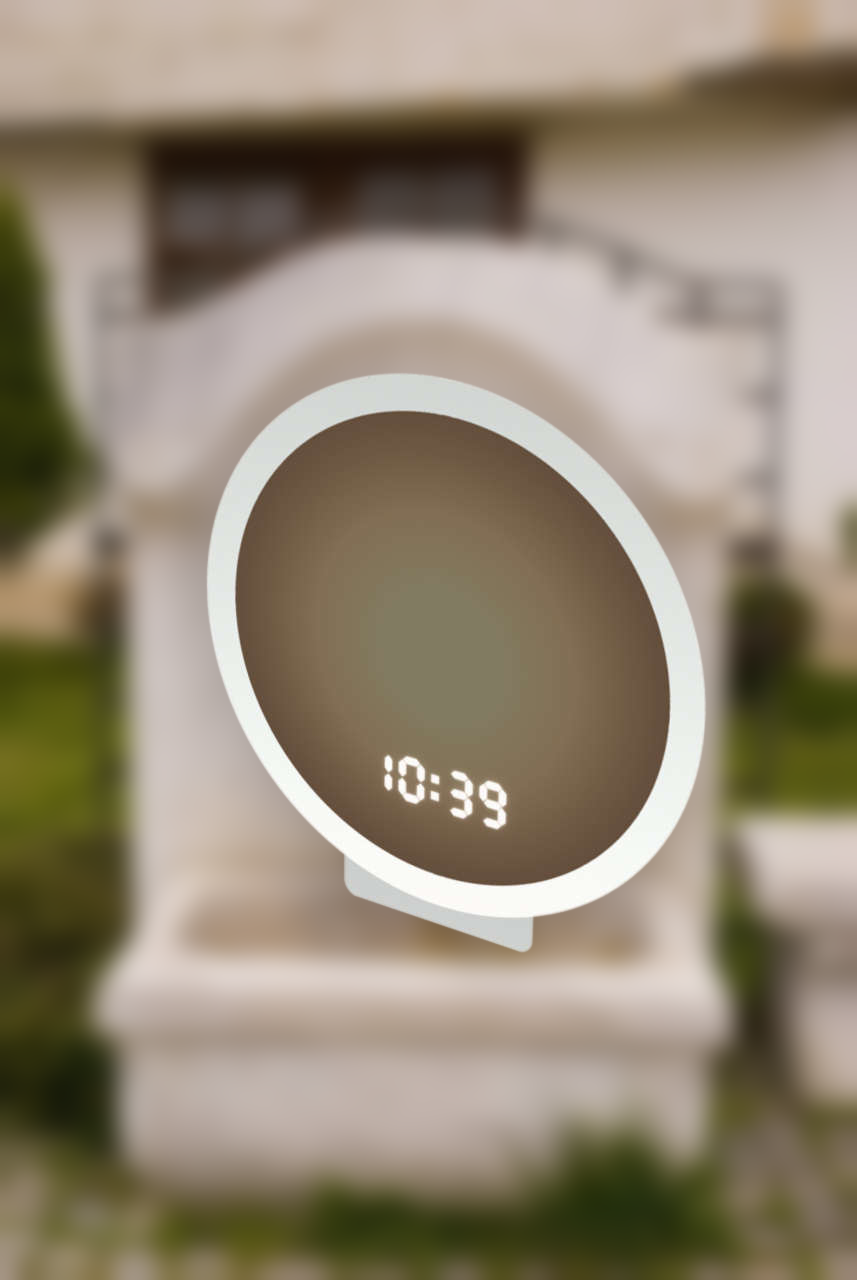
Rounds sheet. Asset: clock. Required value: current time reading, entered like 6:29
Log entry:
10:39
